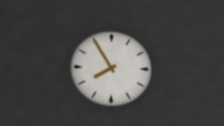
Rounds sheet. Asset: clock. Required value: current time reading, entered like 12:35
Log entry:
7:55
